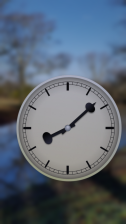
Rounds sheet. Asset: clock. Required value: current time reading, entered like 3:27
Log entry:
8:08
